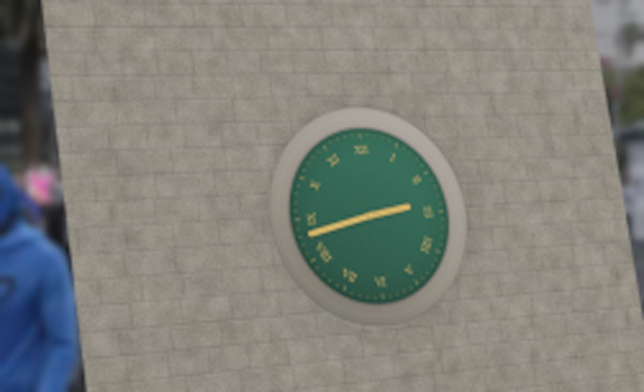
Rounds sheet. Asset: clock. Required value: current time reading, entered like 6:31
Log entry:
2:43
